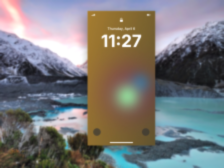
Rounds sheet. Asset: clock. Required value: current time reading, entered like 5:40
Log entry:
11:27
